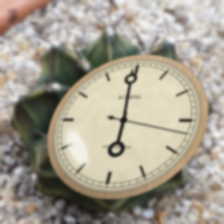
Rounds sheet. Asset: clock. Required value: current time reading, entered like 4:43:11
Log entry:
5:59:17
